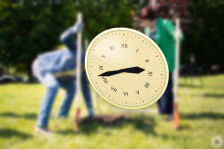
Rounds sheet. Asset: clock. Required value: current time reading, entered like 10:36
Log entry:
2:42
